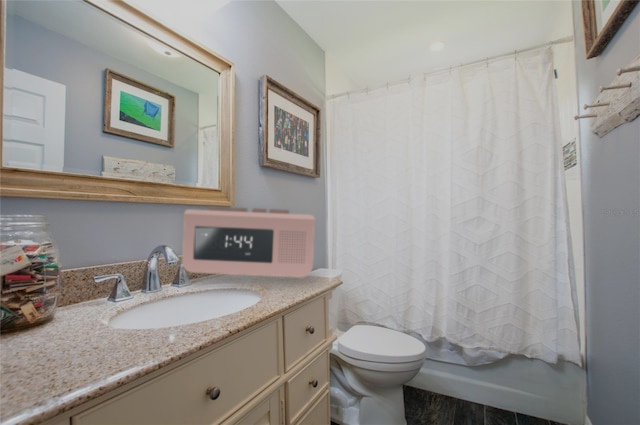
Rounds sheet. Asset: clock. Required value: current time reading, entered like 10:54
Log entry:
1:44
